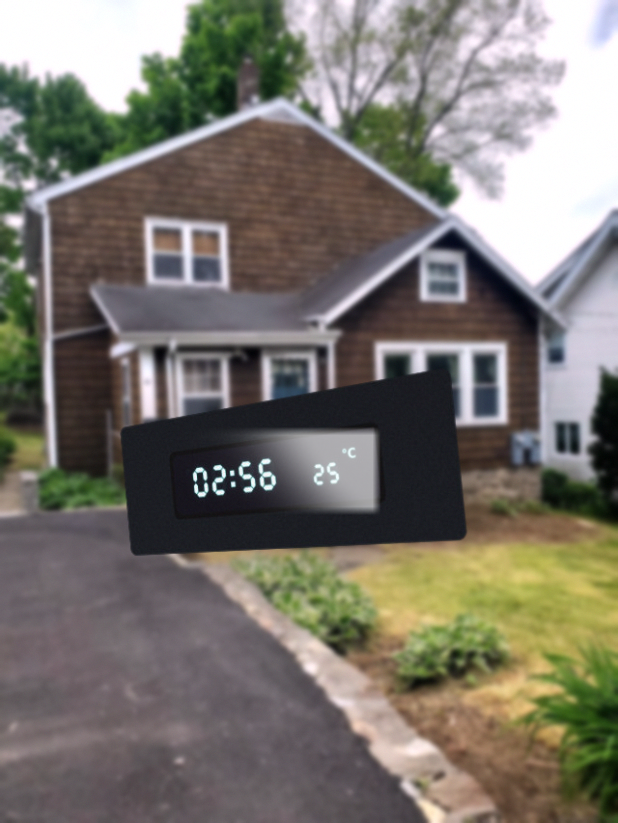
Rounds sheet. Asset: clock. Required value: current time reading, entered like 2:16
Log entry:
2:56
